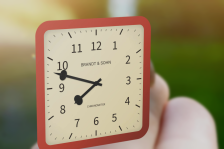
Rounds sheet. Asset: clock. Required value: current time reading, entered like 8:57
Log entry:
7:48
